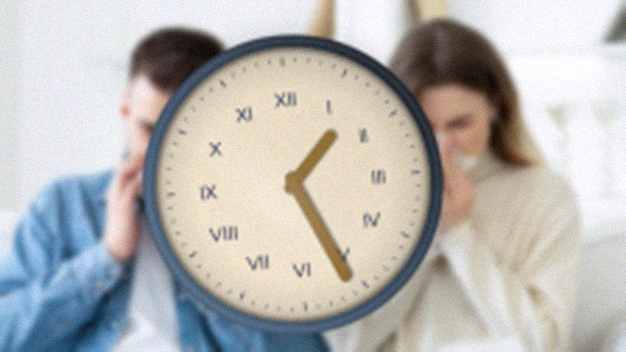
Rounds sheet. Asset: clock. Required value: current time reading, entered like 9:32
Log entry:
1:26
